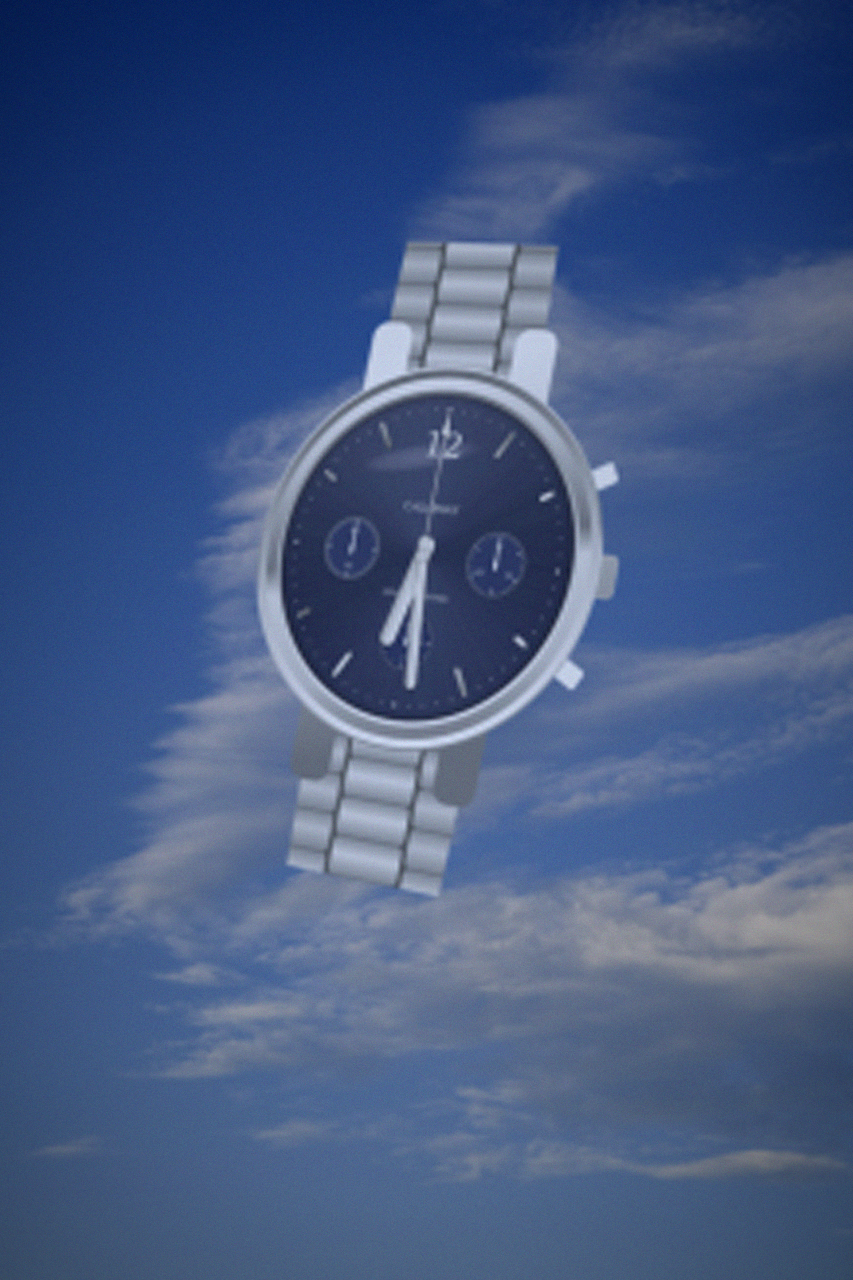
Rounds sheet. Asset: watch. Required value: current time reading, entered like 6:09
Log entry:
6:29
